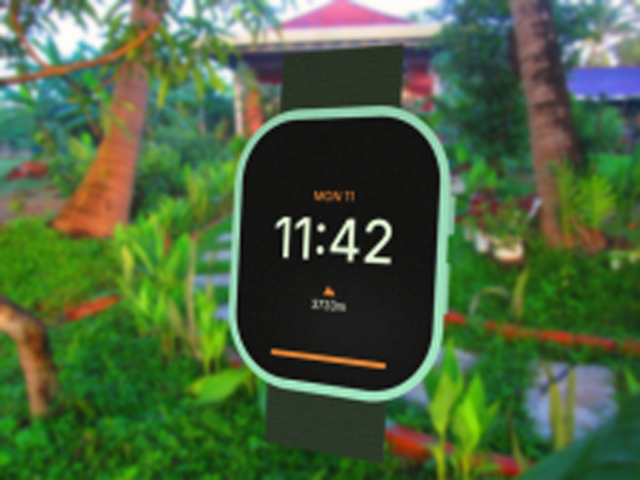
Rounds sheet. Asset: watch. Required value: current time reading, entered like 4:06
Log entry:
11:42
